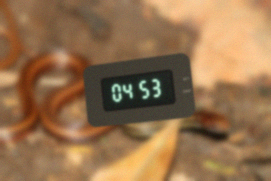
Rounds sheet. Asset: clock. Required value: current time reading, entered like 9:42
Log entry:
4:53
